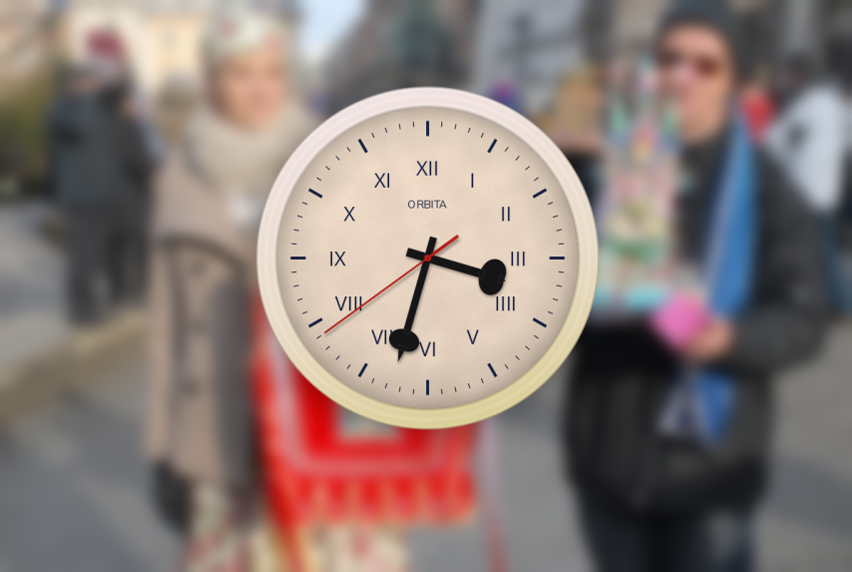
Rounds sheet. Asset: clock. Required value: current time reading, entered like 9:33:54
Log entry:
3:32:39
